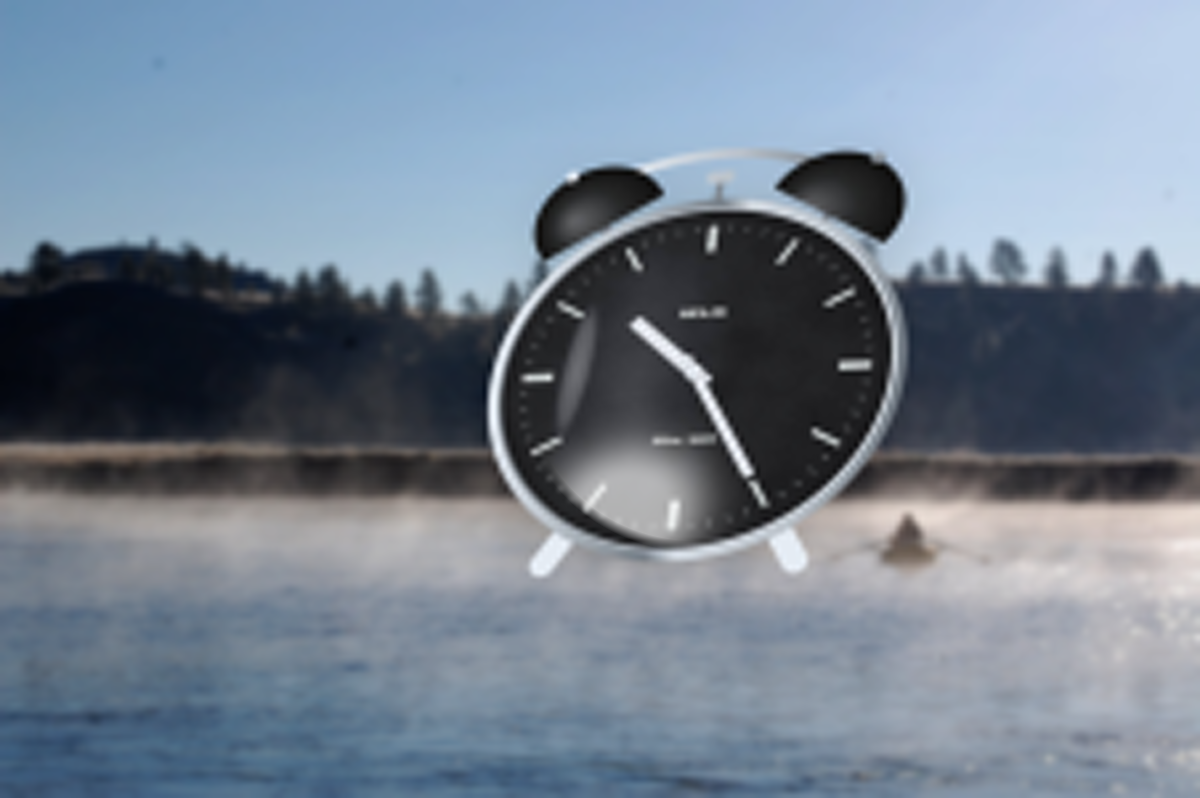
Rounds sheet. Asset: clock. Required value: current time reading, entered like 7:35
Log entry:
10:25
